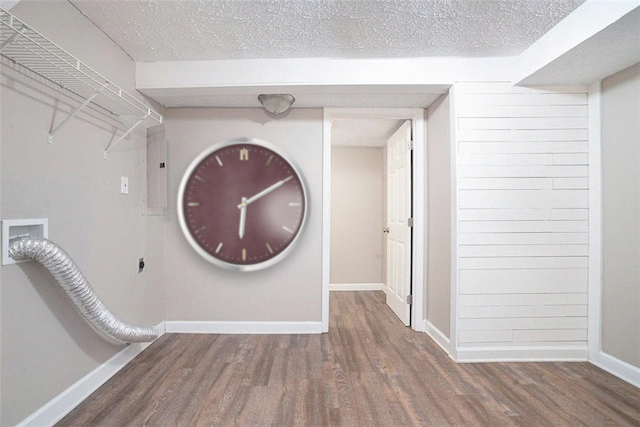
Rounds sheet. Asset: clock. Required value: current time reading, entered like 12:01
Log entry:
6:10
